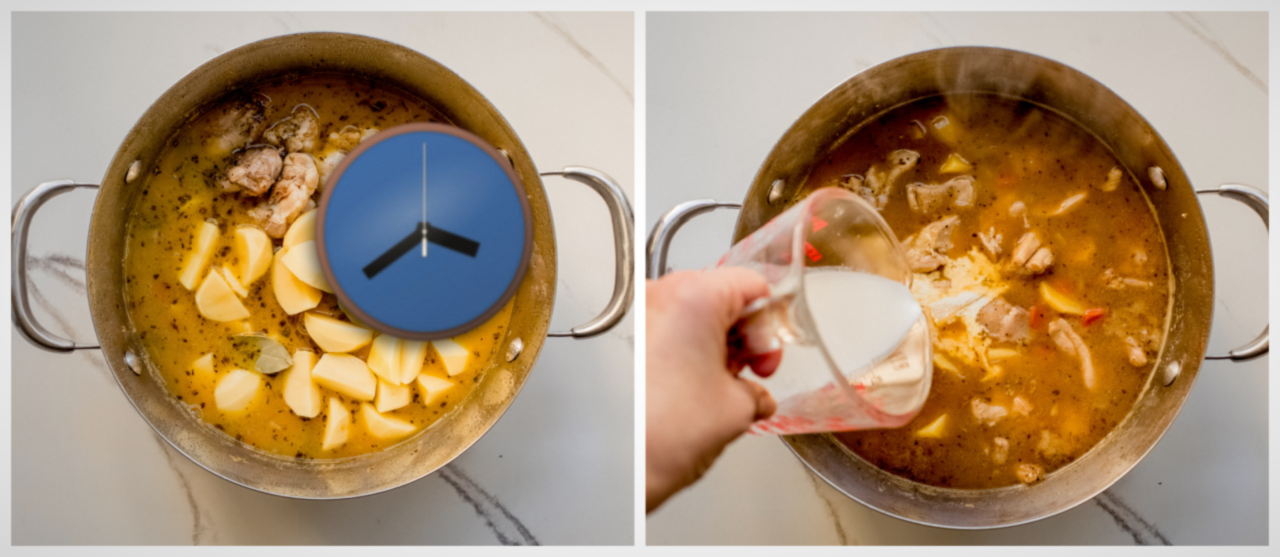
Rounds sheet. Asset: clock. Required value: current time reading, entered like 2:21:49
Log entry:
3:39:00
